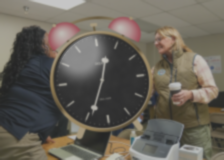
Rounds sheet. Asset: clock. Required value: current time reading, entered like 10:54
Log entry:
12:34
